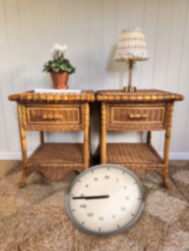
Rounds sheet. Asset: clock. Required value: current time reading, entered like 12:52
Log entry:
8:44
